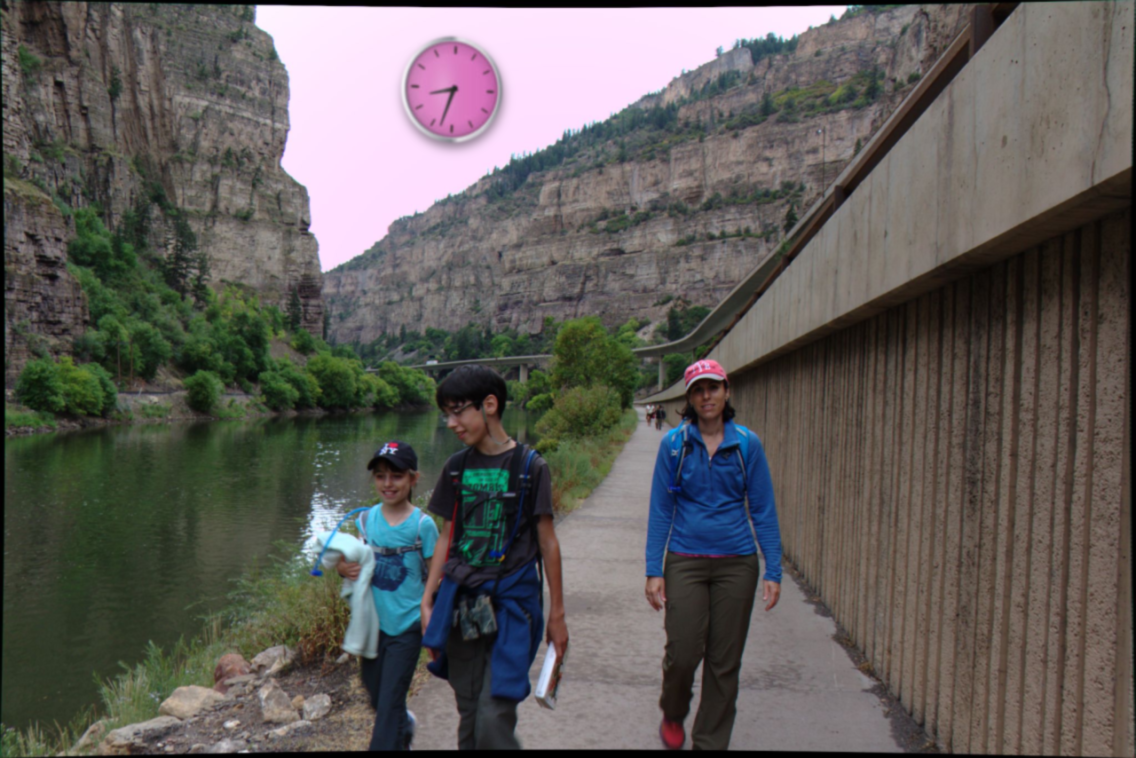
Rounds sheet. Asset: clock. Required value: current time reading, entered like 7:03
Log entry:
8:33
